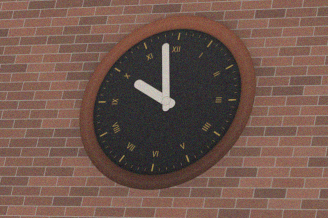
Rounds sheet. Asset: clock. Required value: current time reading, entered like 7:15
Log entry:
9:58
